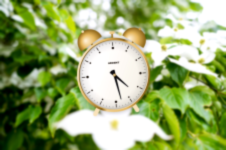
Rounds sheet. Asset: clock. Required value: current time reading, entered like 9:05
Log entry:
4:28
